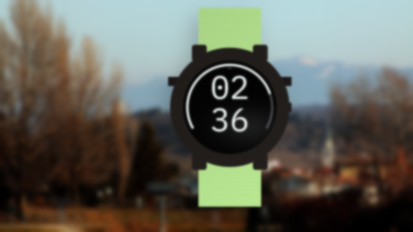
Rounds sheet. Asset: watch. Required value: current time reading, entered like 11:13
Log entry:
2:36
